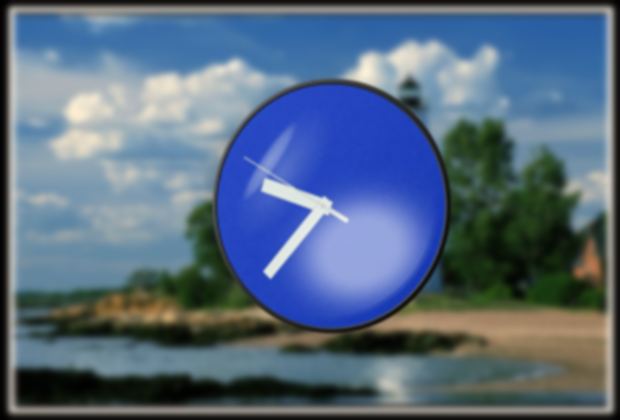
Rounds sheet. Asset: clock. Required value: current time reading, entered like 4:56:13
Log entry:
9:36:50
